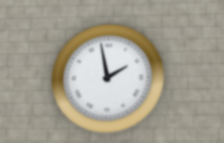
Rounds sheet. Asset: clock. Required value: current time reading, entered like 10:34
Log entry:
1:58
